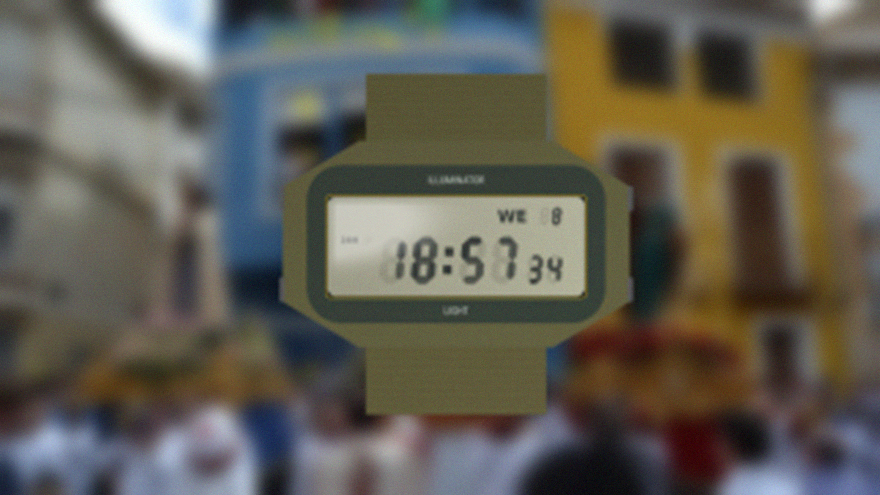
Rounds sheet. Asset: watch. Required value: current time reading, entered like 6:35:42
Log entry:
18:57:34
